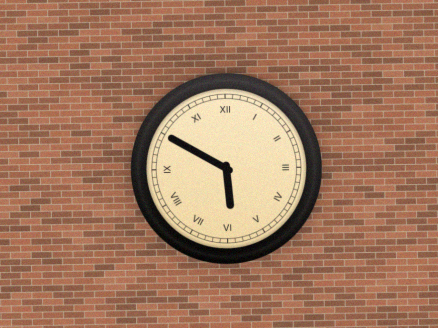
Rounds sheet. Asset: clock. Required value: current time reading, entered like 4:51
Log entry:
5:50
